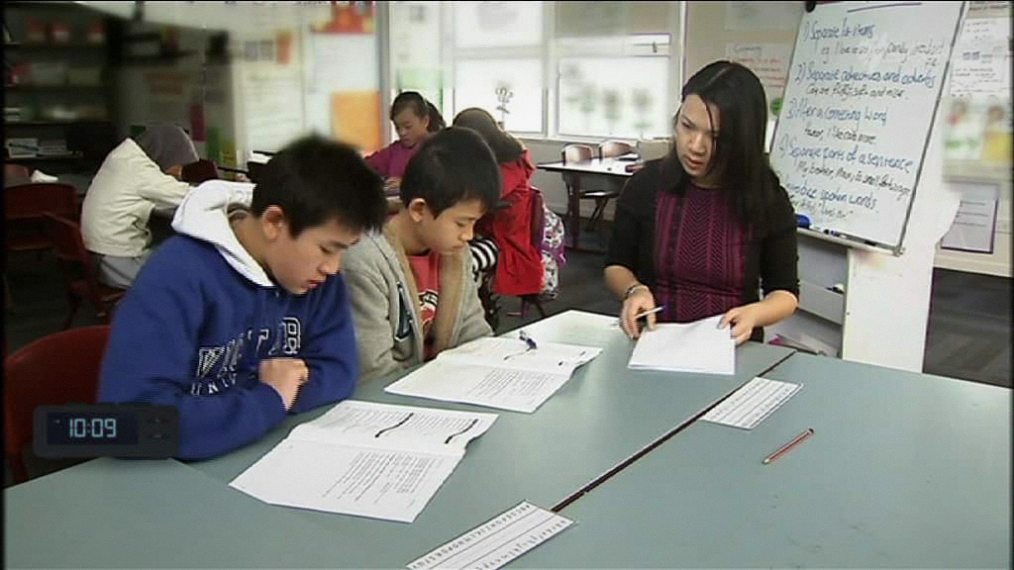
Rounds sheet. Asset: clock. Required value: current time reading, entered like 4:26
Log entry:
10:09
